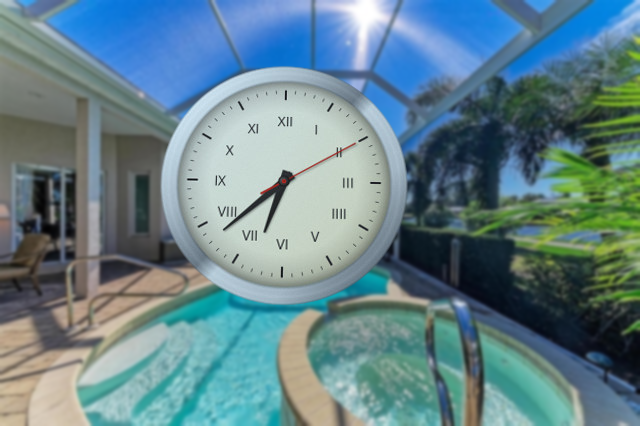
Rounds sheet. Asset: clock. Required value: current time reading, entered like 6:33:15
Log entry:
6:38:10
